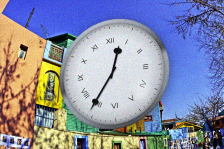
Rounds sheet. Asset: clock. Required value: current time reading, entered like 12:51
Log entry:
12:36
